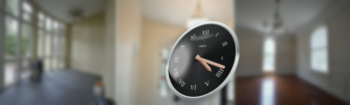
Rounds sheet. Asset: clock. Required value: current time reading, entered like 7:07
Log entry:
4:18
